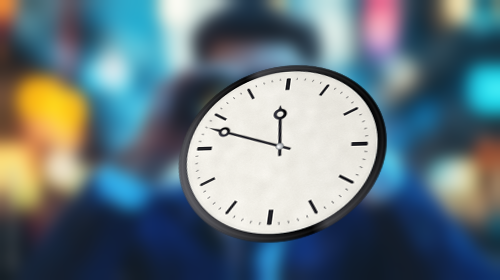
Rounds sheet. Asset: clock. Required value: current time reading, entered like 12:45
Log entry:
11:48
